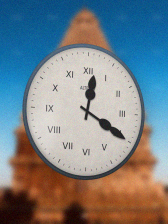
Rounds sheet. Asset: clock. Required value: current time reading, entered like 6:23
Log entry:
12:20
